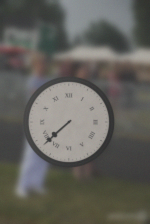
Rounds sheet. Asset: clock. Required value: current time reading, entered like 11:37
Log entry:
7:38
